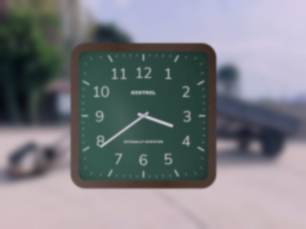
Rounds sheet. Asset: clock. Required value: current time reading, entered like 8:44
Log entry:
3:39
